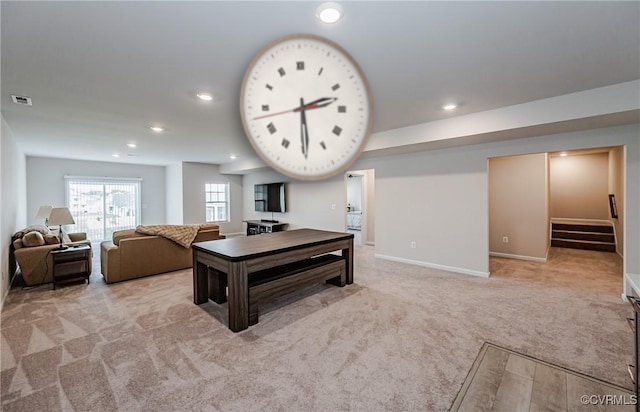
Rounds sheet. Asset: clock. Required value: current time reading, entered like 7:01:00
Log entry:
2:29:43
